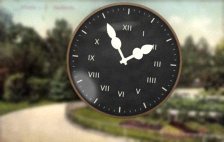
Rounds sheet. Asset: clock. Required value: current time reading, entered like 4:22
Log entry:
1:55
